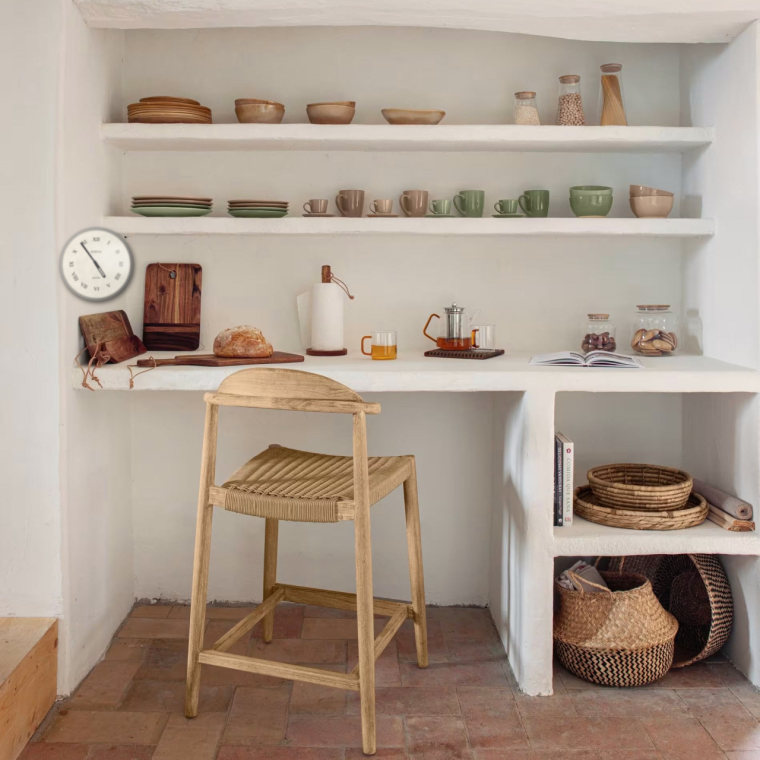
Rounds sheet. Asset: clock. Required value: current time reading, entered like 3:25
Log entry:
4:54
